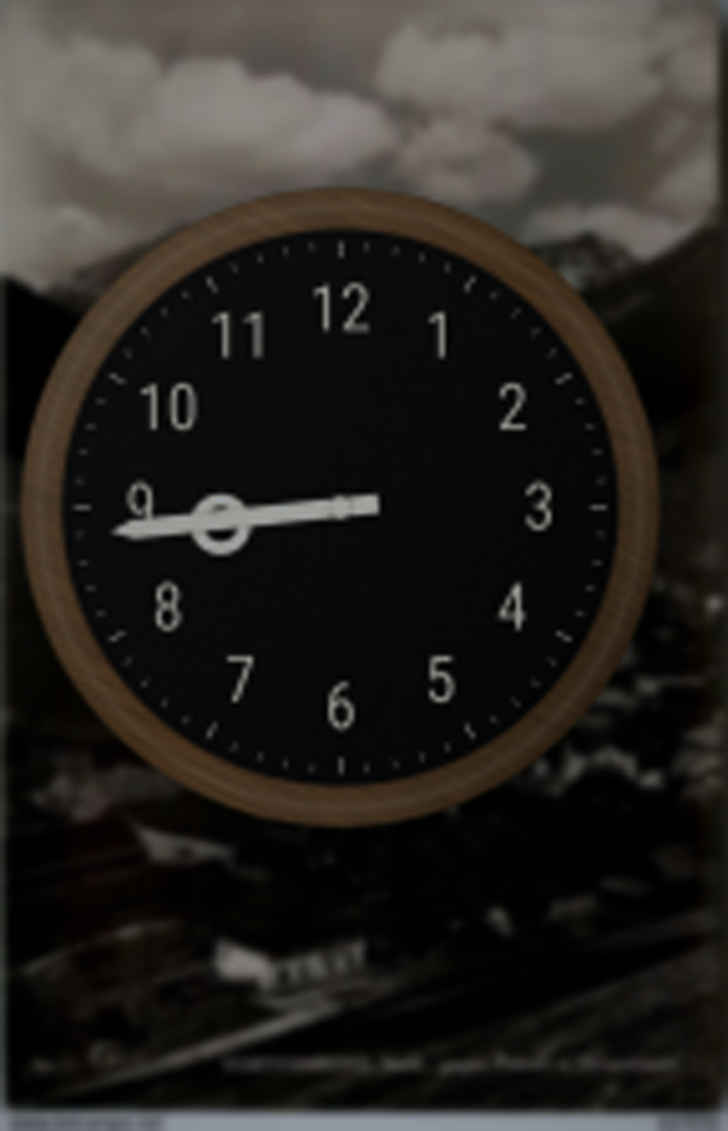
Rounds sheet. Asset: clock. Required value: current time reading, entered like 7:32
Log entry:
8:44
